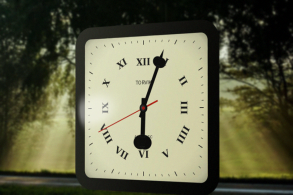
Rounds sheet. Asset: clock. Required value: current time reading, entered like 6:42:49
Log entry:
6:03:41
